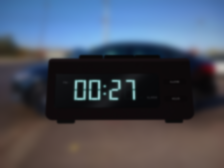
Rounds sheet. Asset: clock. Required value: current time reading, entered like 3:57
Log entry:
0:27
